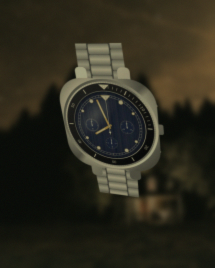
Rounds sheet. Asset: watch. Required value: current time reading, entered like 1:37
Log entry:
7:57
